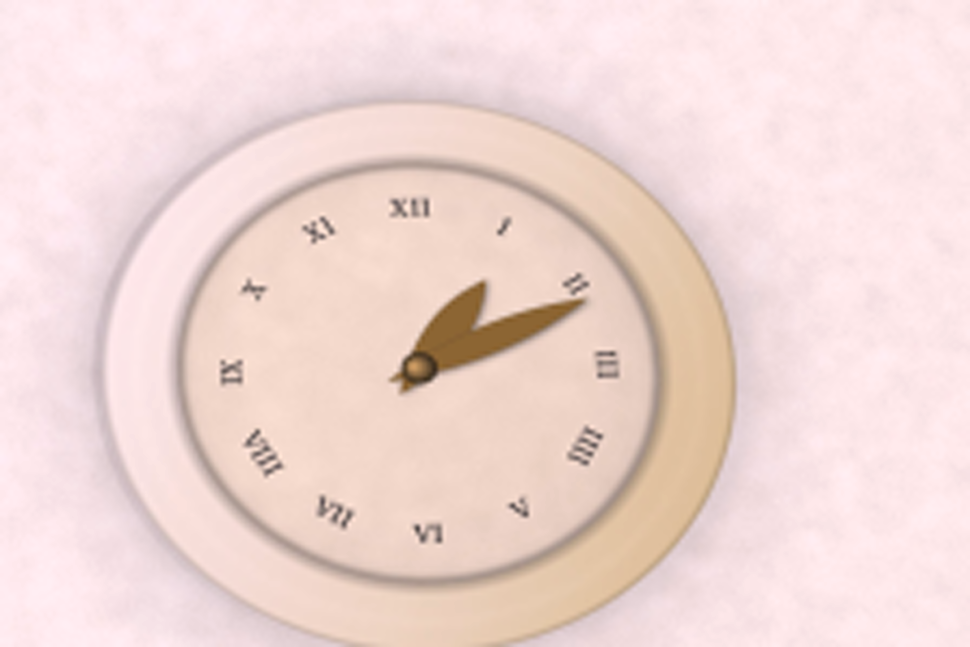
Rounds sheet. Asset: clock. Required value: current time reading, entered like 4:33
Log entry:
1:11
